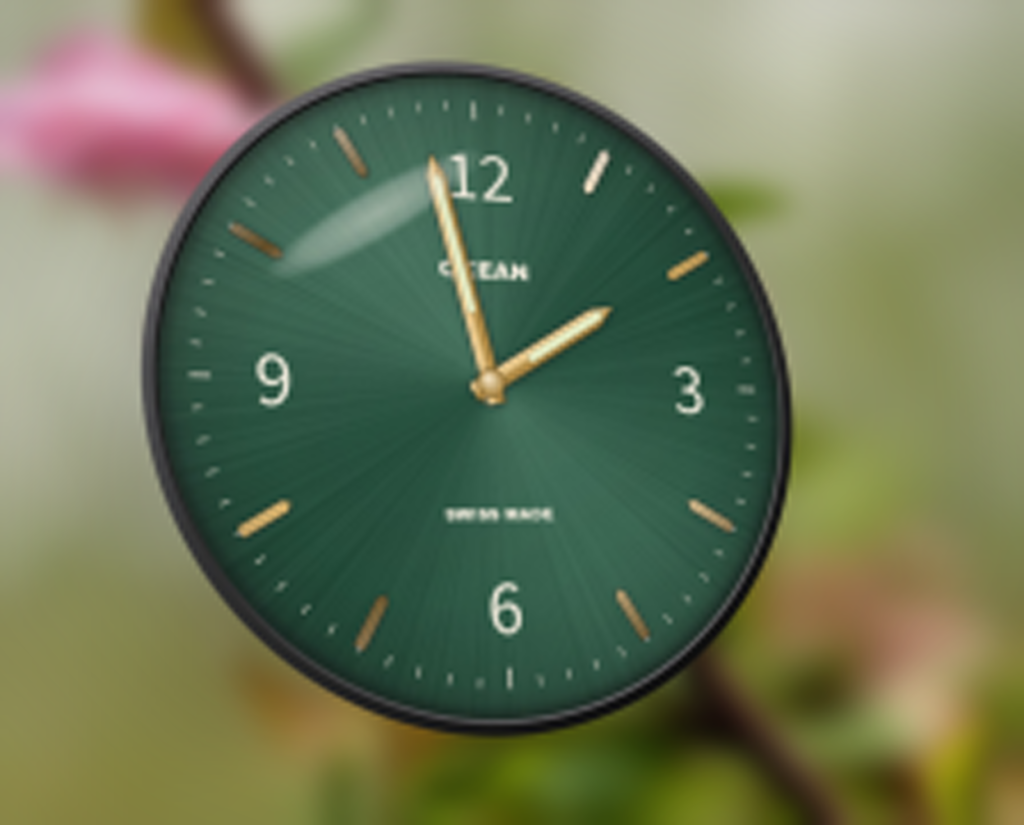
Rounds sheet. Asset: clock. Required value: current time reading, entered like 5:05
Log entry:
1:58
